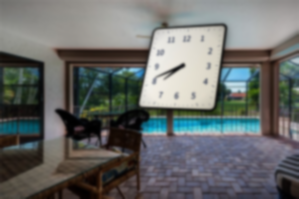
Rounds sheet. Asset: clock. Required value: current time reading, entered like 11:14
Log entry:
7:41
